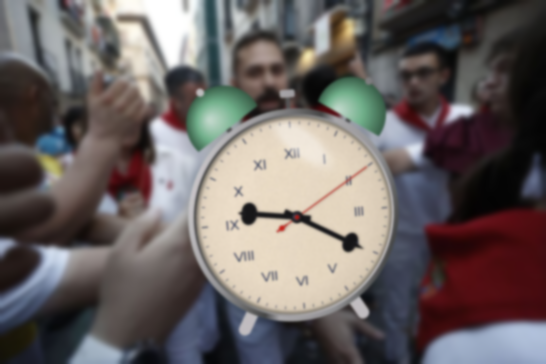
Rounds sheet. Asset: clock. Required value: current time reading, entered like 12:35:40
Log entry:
9:20:10
